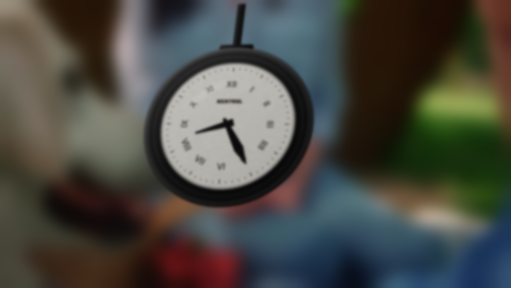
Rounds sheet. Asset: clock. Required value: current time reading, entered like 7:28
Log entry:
8:25
